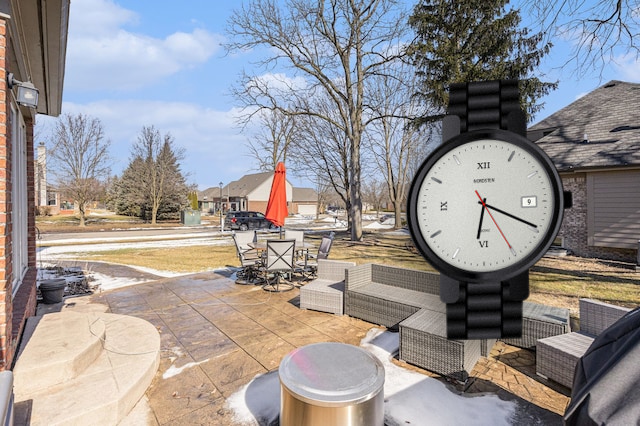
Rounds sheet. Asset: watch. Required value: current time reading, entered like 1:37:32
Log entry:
6:19:25
